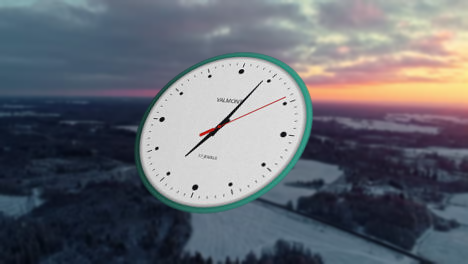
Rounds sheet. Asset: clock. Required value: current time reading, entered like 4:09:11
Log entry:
7:04:09
